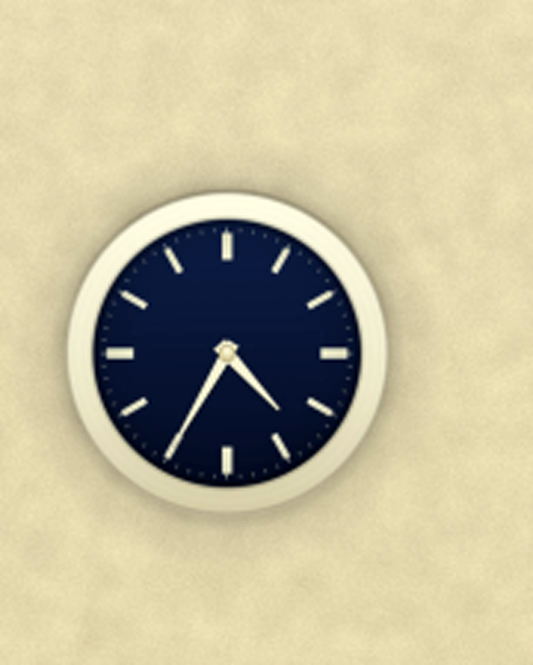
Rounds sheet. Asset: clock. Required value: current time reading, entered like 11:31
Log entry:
4:35
